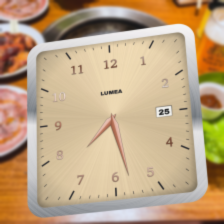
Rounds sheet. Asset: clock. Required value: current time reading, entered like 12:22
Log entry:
7:28
